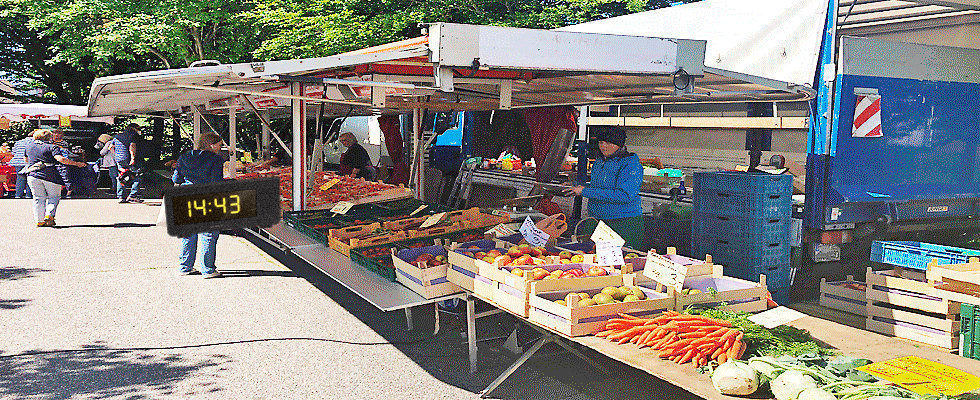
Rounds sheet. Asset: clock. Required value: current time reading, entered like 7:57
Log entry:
14:43
